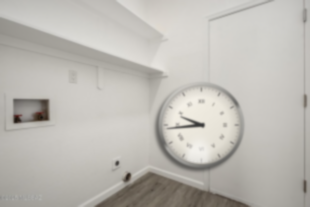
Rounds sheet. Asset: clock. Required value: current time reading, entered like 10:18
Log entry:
9:44
